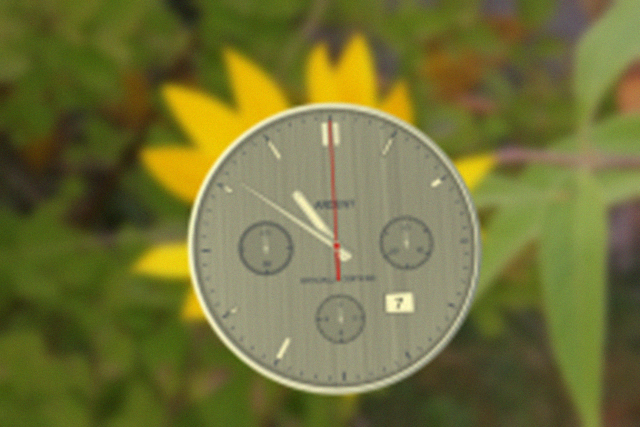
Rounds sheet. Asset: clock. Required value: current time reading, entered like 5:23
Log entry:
10:51
